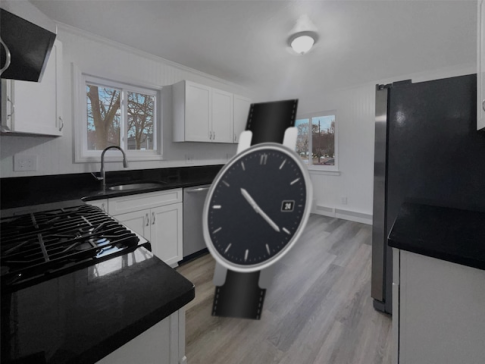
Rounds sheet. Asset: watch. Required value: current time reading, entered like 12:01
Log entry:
10:21
